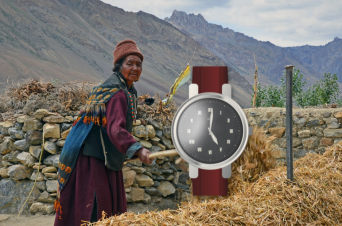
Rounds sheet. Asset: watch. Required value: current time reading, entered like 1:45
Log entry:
5:01
